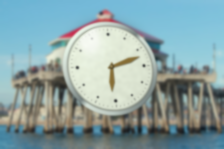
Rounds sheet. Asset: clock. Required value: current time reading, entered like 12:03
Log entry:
6:12
